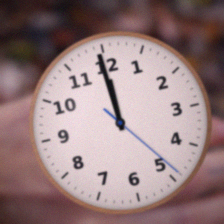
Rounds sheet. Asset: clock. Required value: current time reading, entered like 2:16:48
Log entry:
11:59:24
